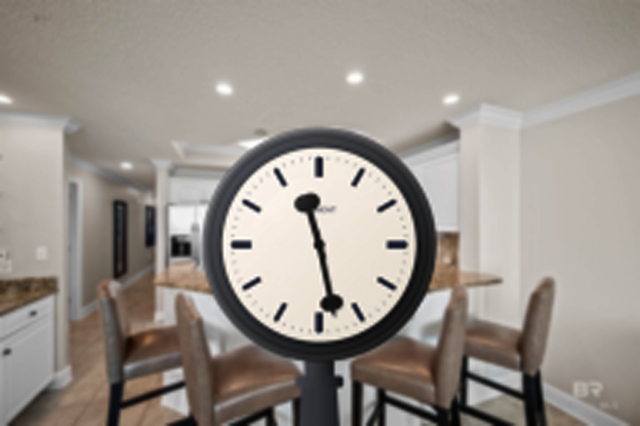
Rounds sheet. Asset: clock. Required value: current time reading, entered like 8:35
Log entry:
11:28
